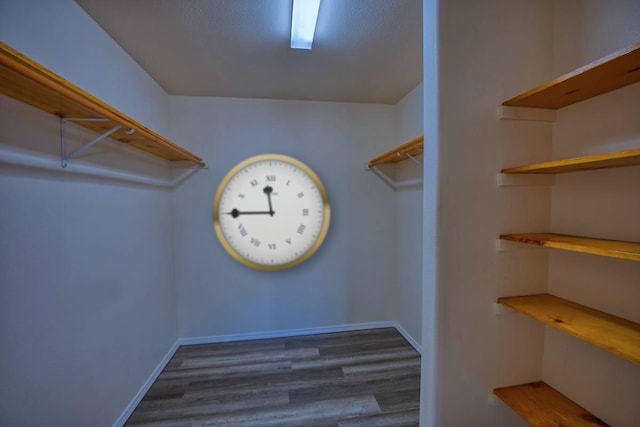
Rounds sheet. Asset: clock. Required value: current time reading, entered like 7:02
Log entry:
11:45
